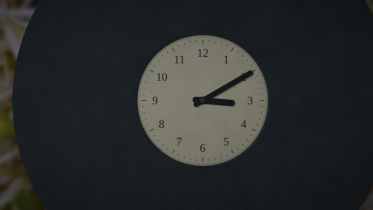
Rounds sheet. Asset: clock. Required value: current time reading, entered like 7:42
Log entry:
3:10
